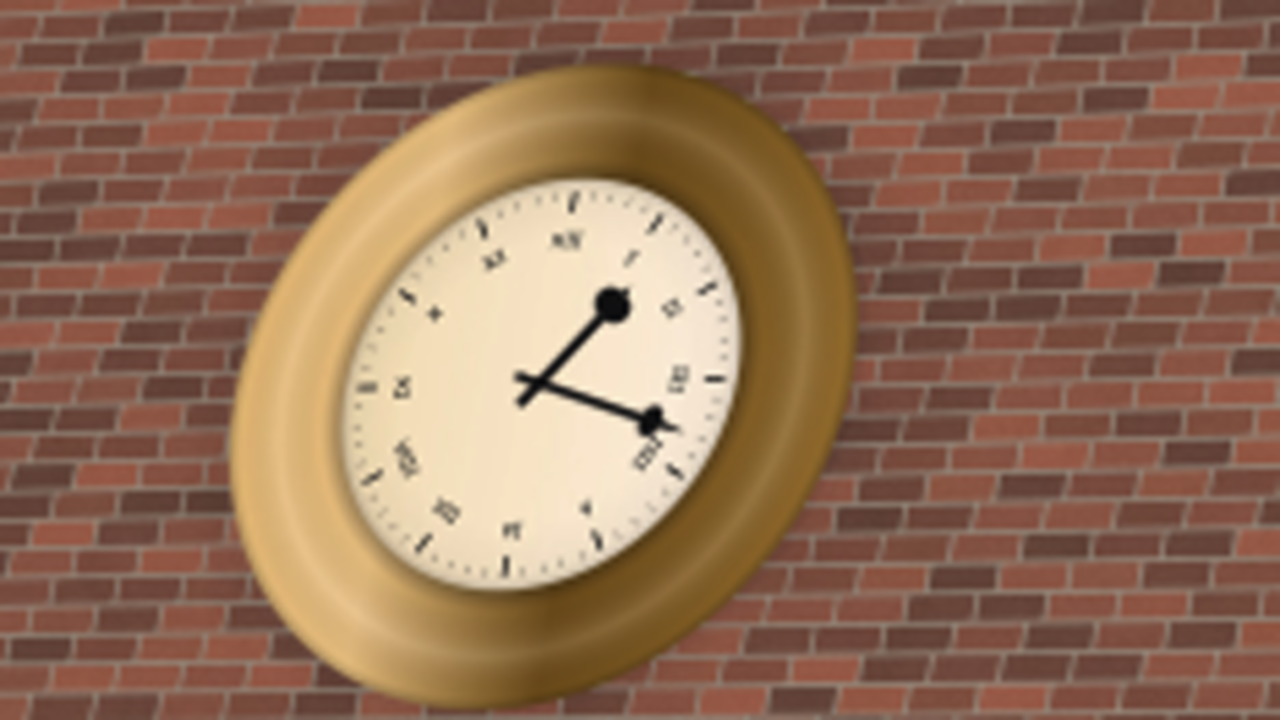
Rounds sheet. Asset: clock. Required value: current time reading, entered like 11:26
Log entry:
1:18
